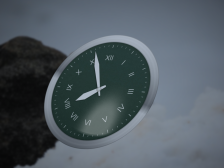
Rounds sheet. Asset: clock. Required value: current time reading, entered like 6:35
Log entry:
7:56
